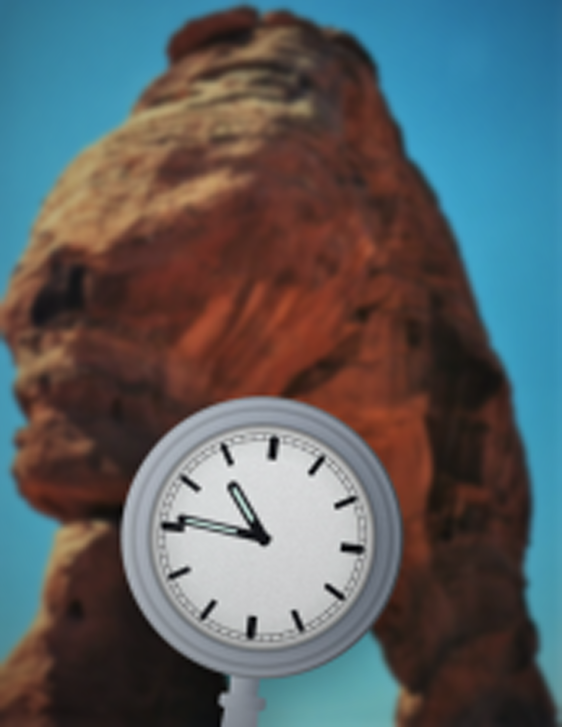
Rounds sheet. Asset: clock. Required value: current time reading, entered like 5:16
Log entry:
10:46
